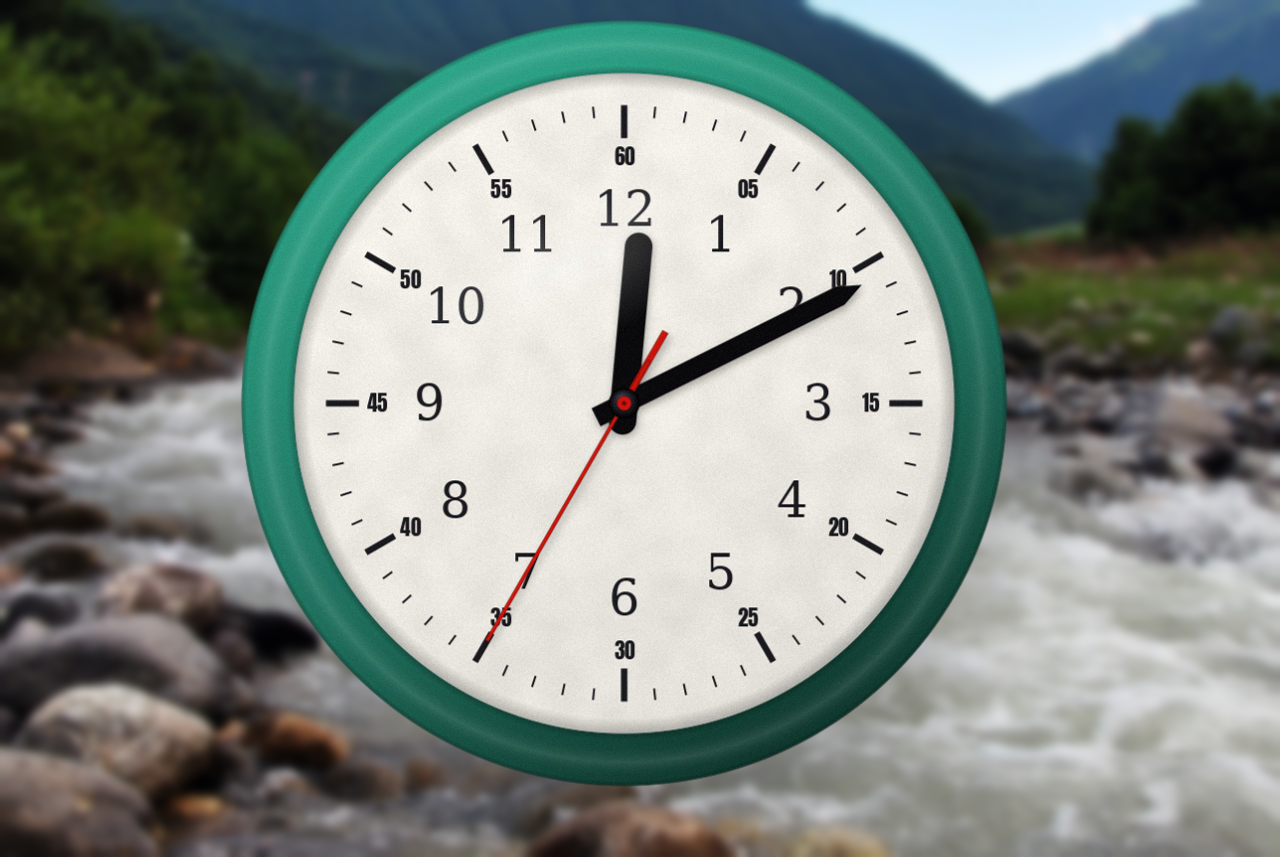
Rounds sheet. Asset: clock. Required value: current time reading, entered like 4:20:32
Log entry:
12:10:35
